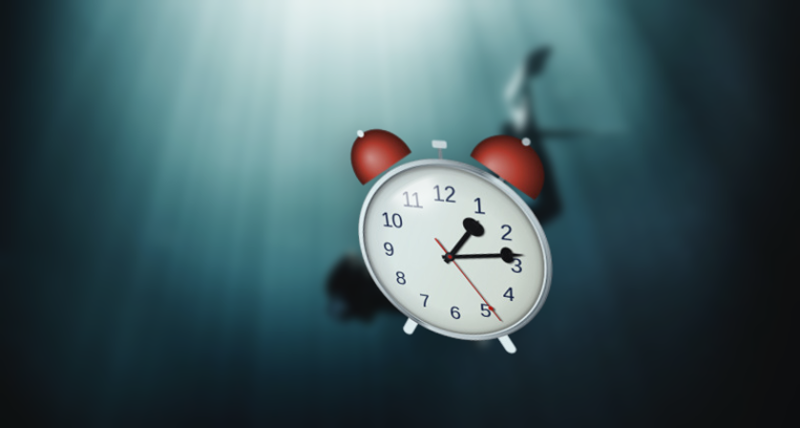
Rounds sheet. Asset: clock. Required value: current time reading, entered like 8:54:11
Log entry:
1:13:24
